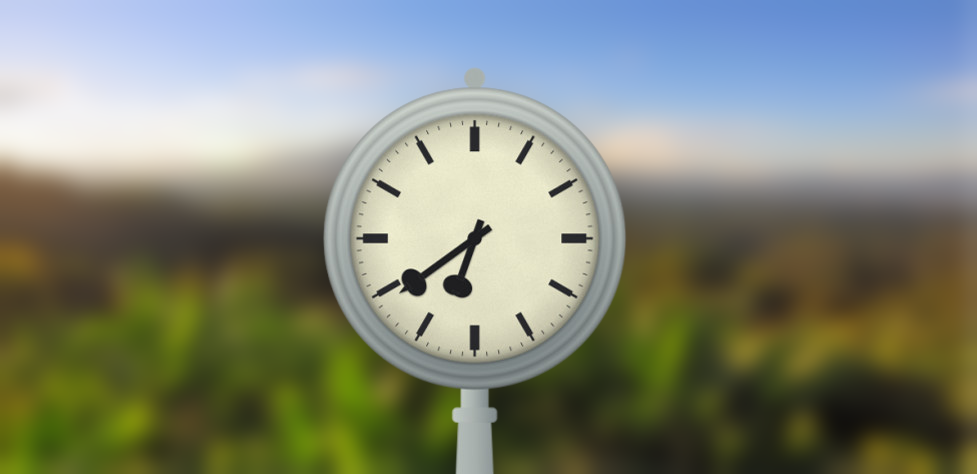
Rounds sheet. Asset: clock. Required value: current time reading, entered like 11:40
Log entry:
6:39
